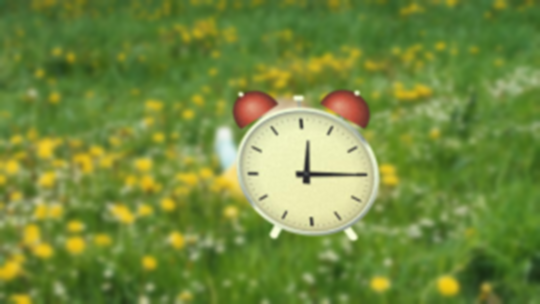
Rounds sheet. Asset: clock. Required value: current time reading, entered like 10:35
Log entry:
12:15
